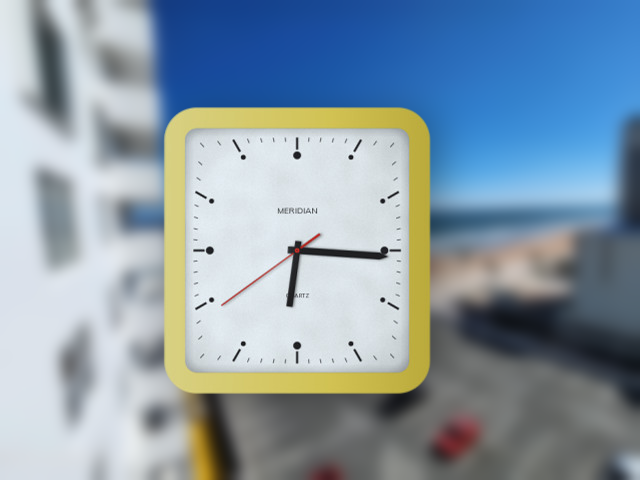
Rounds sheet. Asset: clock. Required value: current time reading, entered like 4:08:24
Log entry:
6:15:39
